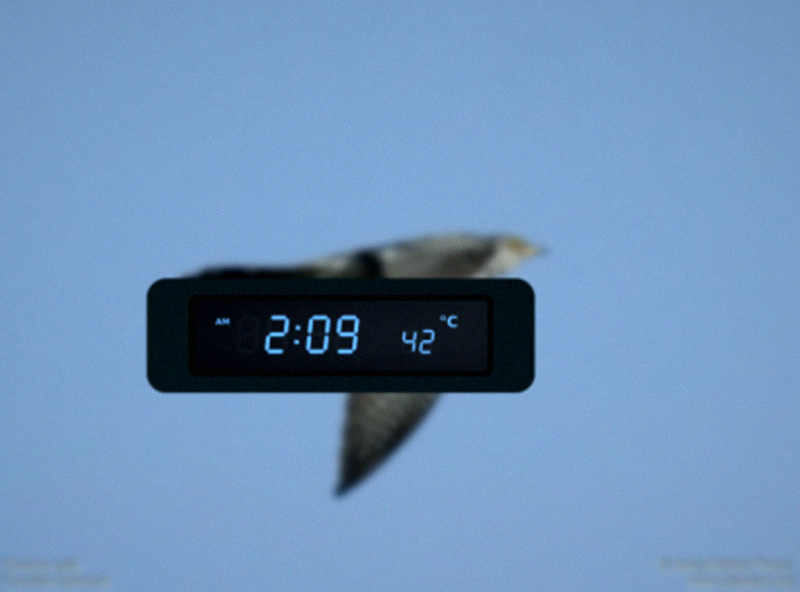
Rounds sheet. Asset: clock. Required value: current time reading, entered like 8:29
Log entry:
2:09
